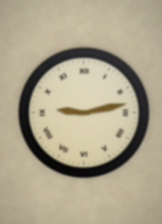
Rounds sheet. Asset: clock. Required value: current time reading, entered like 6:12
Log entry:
9:13
